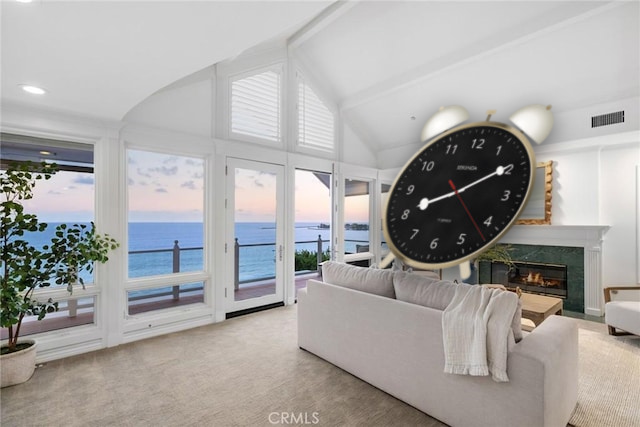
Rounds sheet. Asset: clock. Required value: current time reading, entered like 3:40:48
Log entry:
8:09:22
